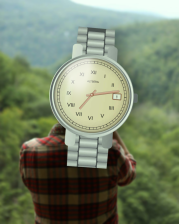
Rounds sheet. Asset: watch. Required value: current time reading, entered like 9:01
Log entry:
7:13
